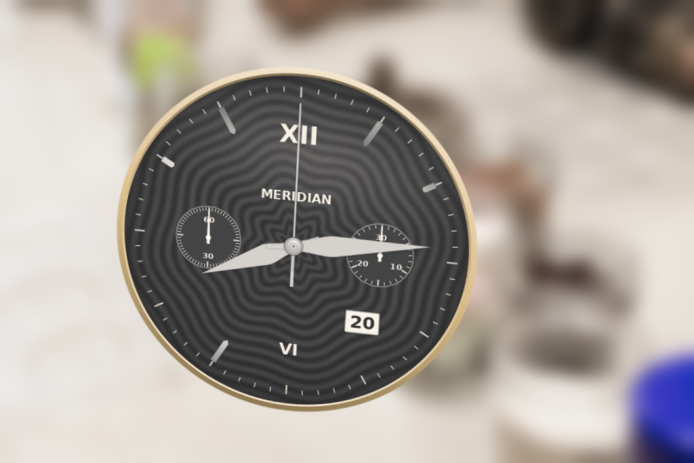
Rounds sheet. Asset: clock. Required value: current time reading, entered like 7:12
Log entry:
8:14
